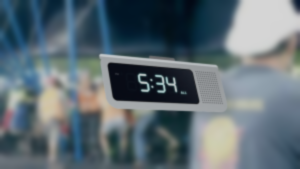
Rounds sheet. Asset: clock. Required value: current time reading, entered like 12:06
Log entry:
5:34
